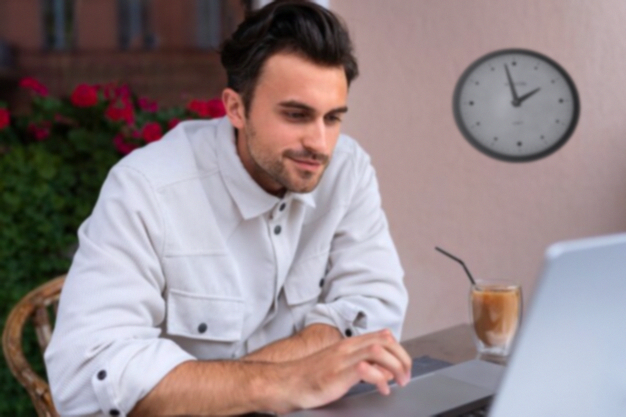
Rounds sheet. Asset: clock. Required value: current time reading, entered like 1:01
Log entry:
1:58
